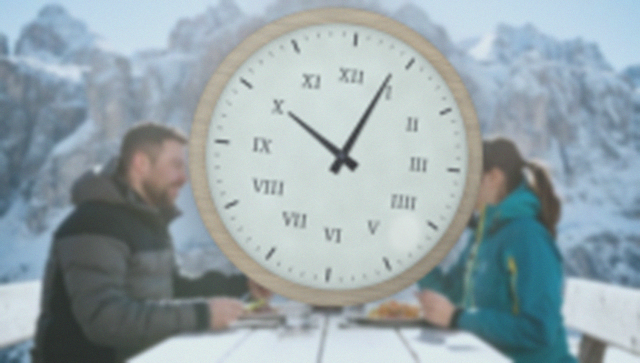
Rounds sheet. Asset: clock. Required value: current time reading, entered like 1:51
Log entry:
10:04
